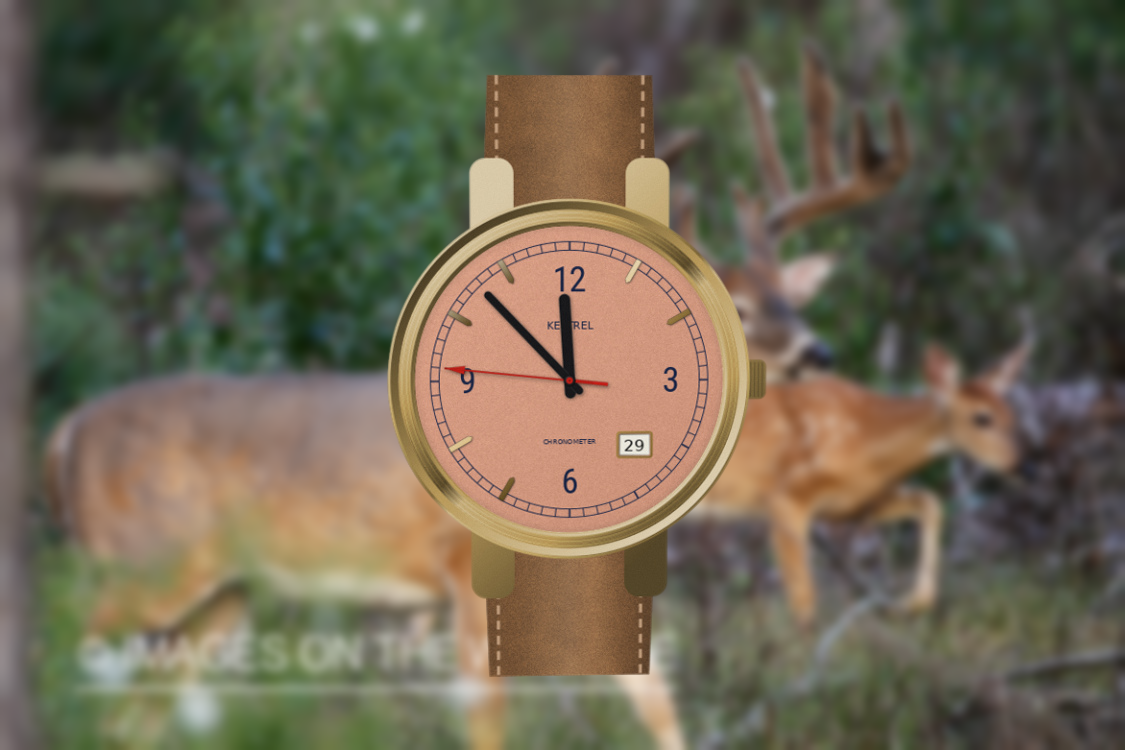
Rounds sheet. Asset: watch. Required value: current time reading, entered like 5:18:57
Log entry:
11:52:46
